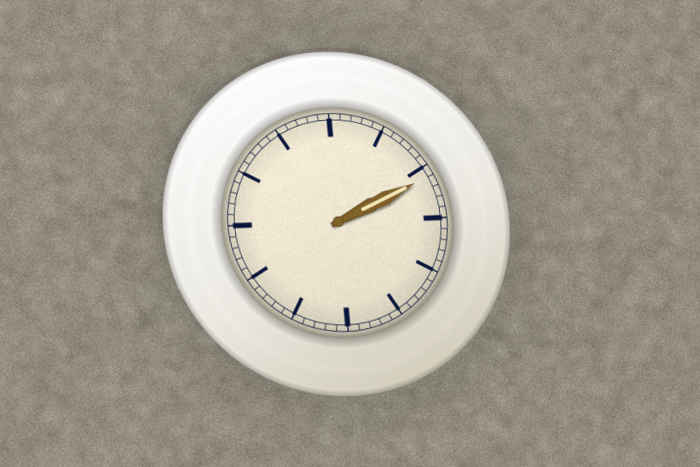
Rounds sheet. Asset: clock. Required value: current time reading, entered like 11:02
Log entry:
2:11
